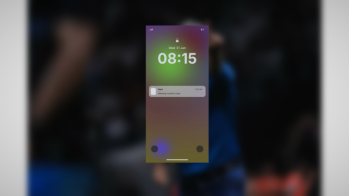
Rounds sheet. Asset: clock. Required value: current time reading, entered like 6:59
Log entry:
8:15
